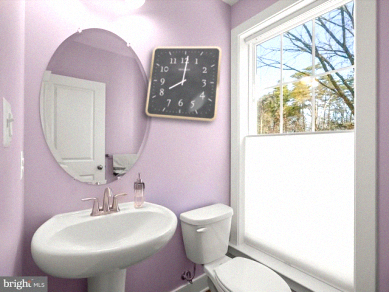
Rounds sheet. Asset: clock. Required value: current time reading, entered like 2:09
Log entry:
8:01
